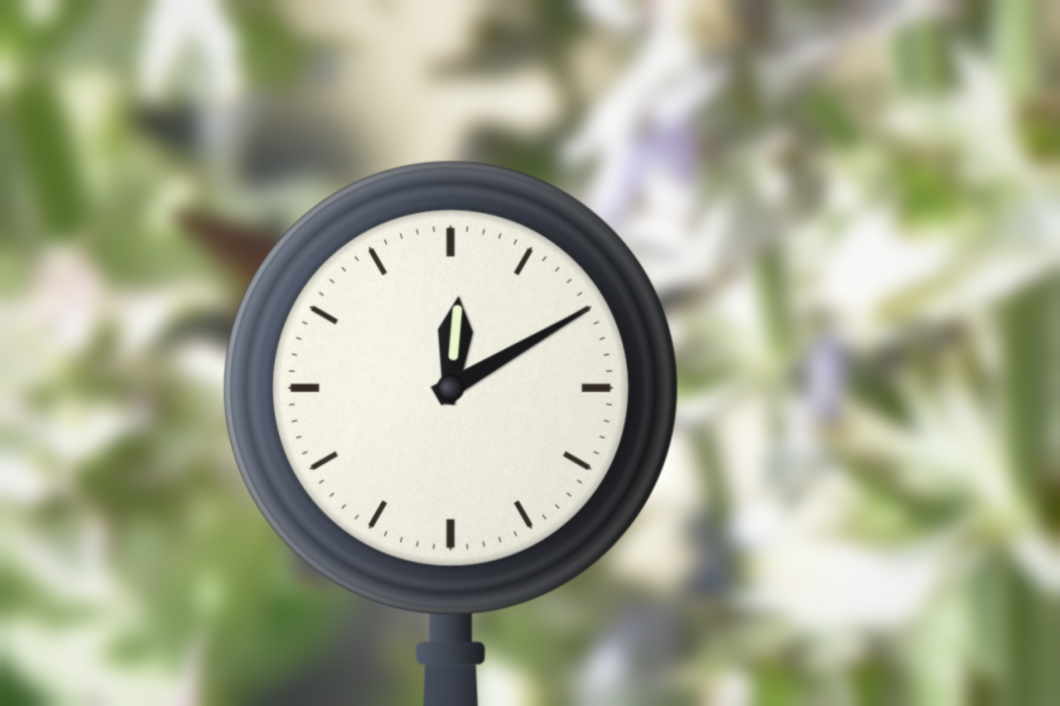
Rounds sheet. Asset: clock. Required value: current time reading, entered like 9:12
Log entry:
12:10
